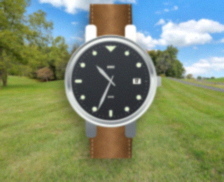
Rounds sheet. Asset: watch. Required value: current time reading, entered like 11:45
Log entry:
10:34
